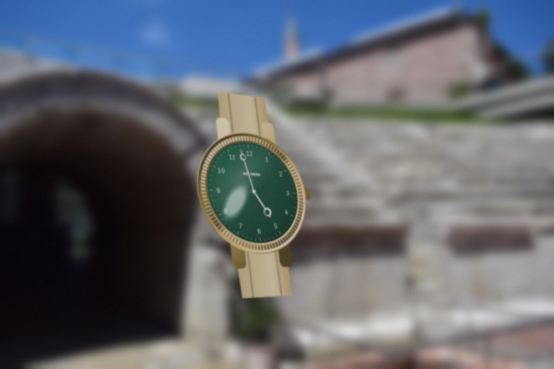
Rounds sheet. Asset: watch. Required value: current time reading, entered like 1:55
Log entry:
4:58
